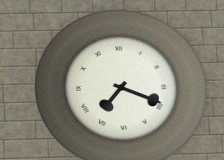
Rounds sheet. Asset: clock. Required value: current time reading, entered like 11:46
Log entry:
7:19
